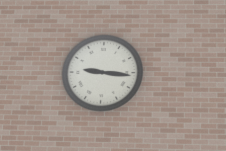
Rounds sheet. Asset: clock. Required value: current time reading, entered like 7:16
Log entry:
9:16
